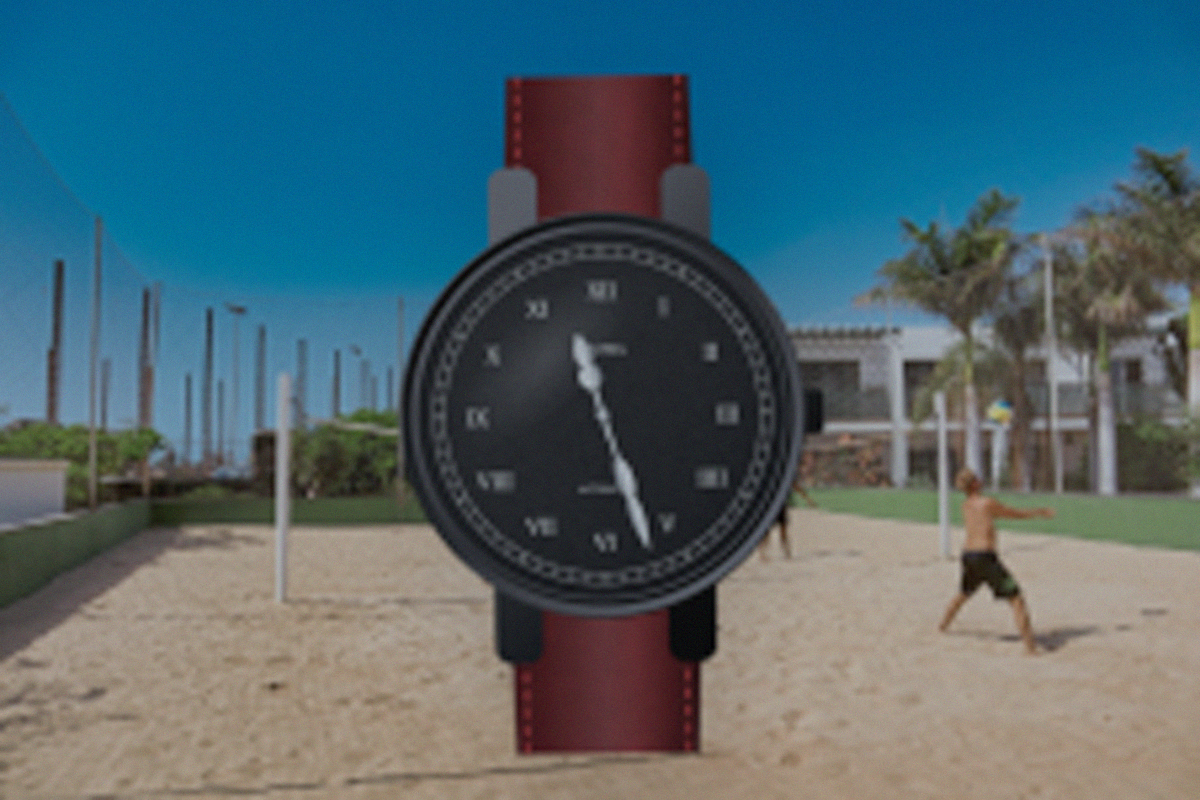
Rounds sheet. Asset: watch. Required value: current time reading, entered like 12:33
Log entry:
11:27
